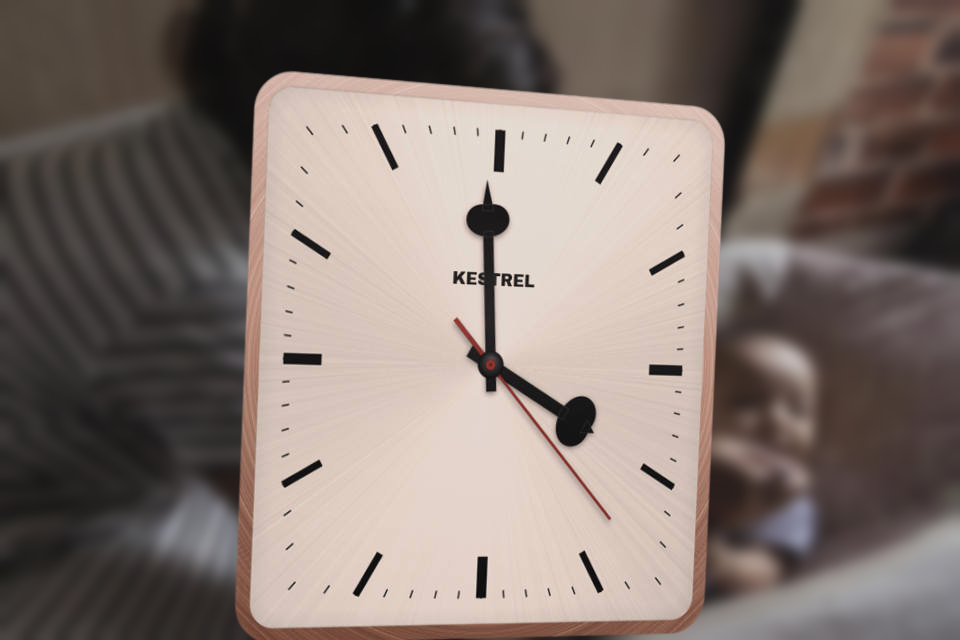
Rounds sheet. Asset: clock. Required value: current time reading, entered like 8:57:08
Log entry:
3:59:23
